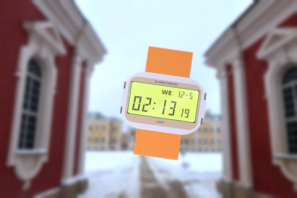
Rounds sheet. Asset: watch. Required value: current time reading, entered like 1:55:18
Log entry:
2:13:19
